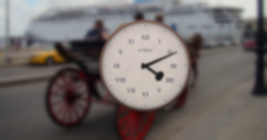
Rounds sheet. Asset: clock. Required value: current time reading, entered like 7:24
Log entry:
4:11
